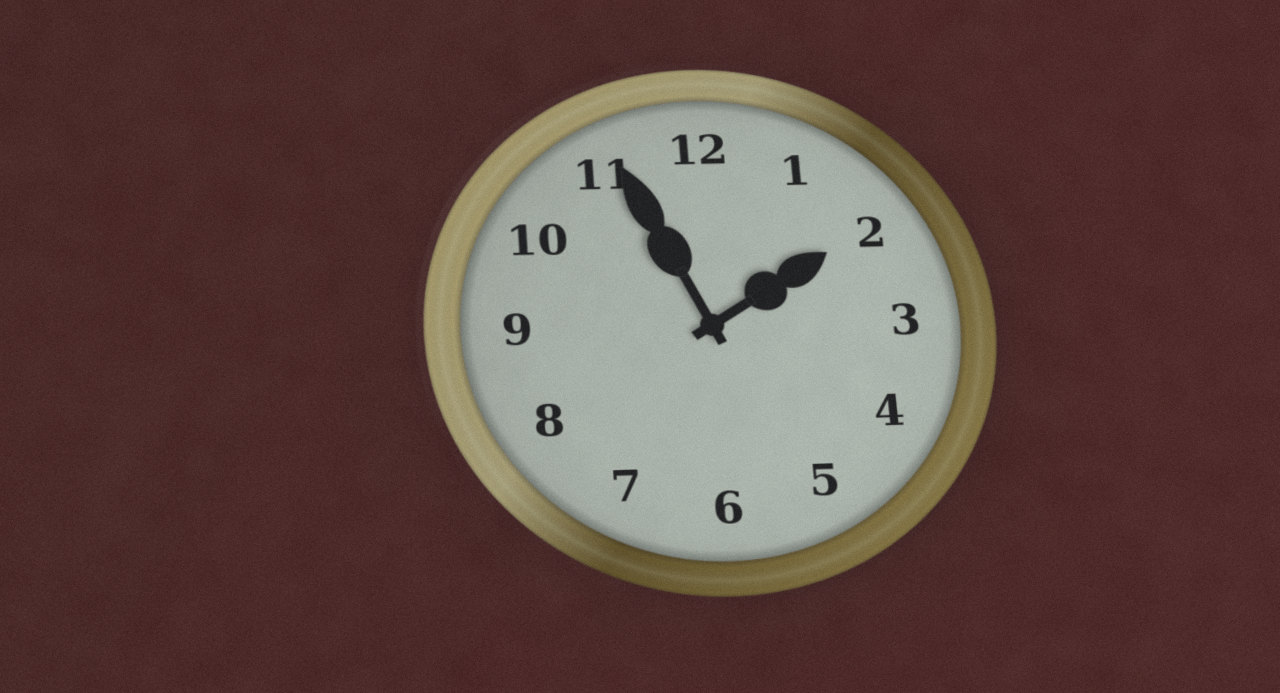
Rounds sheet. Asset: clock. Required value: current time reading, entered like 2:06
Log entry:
1:56
